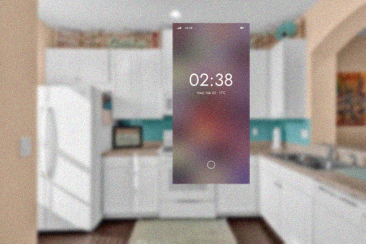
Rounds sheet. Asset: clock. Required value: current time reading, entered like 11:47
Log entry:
2:38
